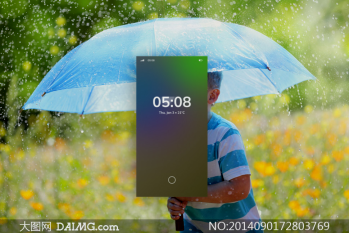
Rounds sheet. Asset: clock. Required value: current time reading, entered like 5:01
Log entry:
5:08
